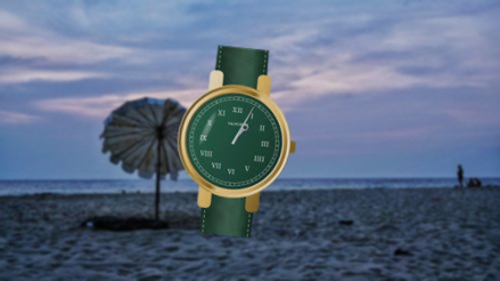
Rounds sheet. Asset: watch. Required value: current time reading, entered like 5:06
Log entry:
1:04
